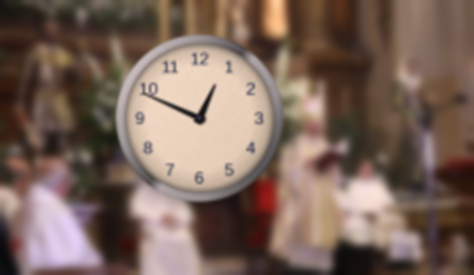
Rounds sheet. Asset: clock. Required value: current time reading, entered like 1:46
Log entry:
12:49
